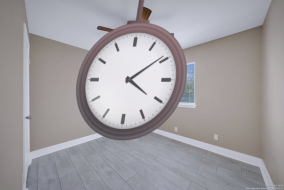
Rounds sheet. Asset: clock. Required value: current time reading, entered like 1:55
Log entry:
4:09
